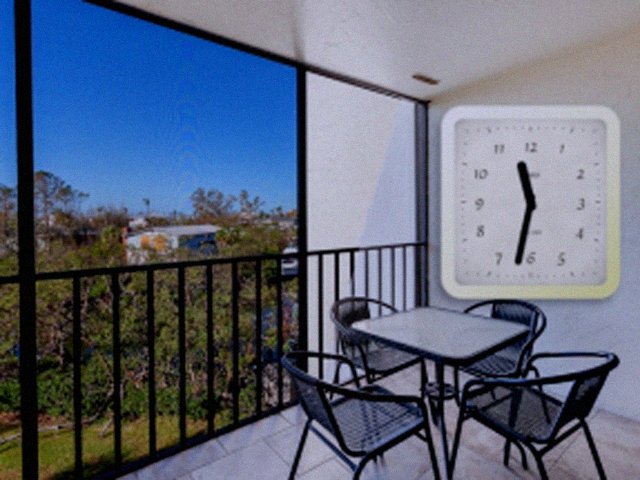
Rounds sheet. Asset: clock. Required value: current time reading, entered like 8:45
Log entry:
11:32
